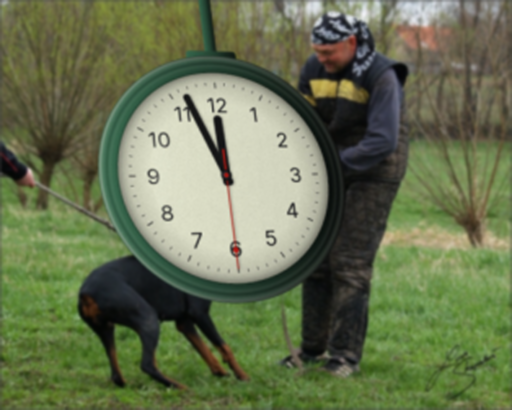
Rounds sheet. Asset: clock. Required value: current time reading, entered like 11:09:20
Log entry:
11:56:30
